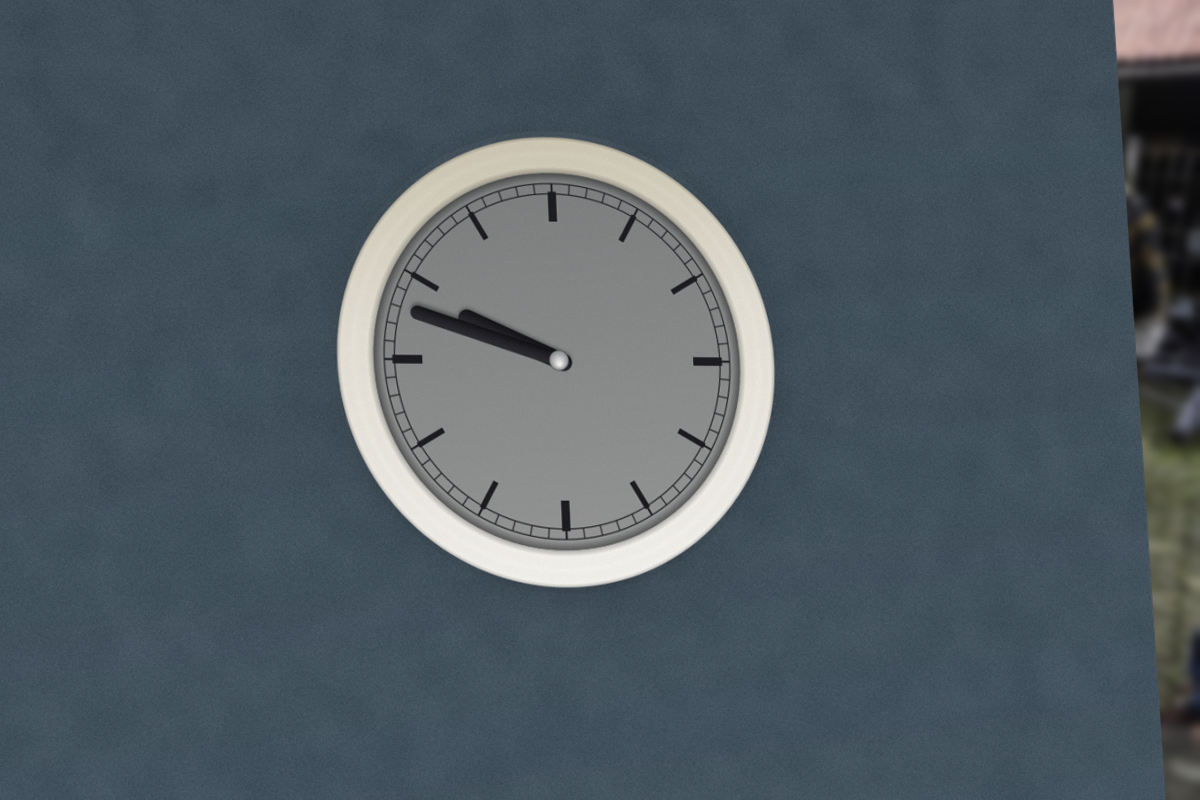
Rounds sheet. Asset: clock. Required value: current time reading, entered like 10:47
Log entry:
9:48
